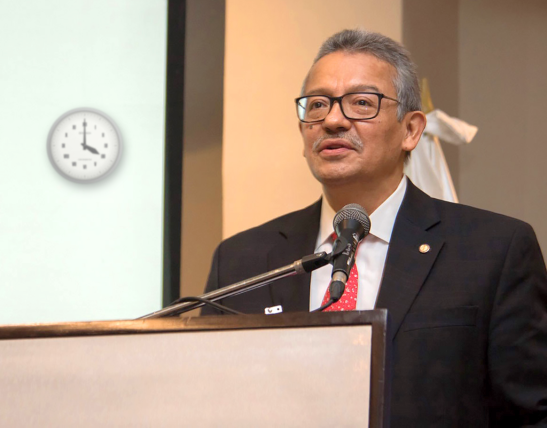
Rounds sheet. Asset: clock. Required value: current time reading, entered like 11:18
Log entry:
4:00
